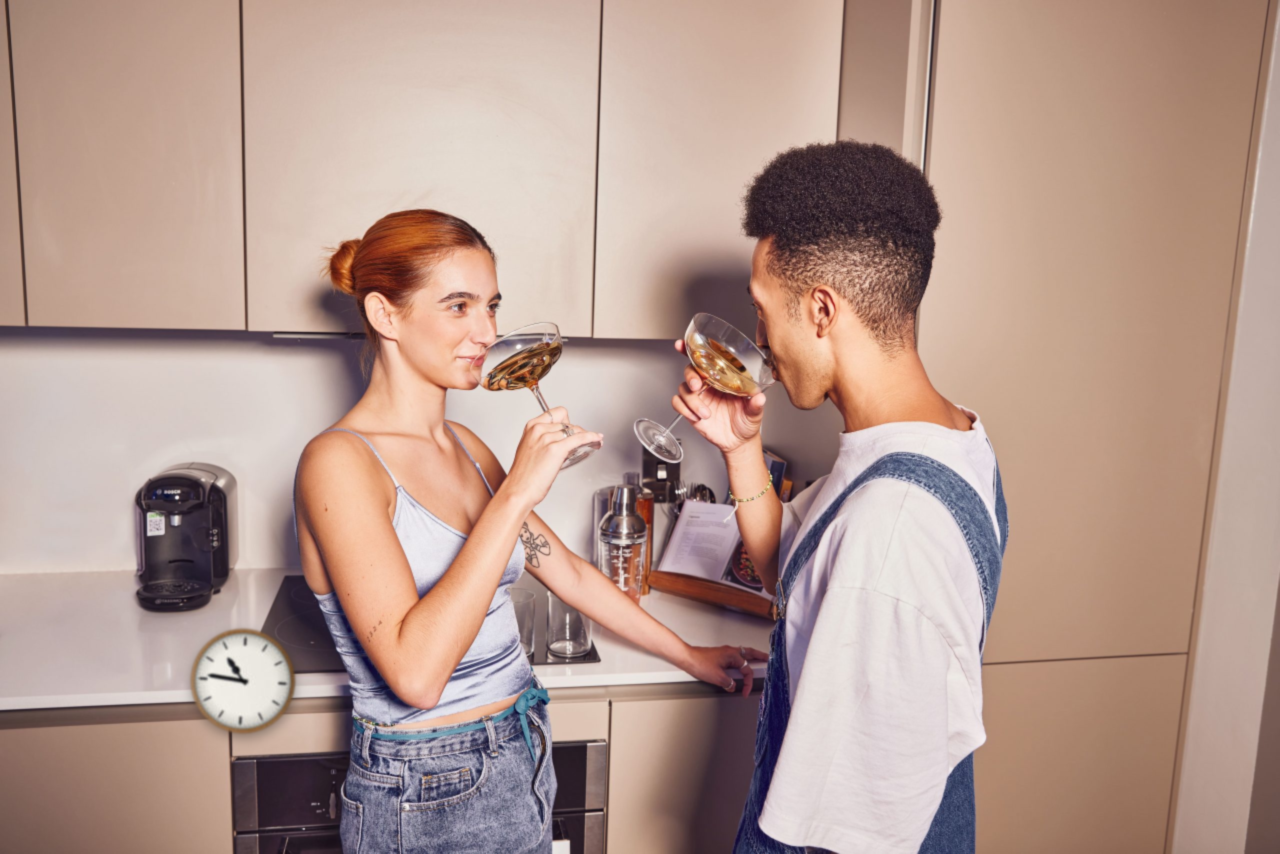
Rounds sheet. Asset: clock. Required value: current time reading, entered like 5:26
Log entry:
10:46
